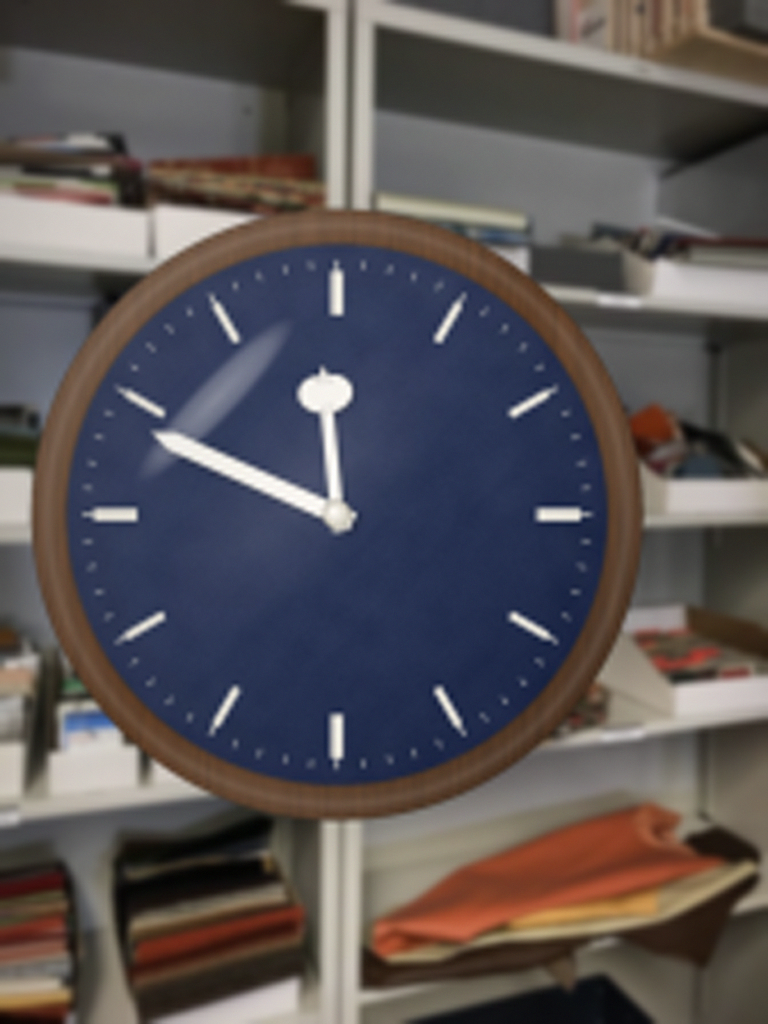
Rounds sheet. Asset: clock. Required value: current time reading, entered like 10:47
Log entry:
11:49
